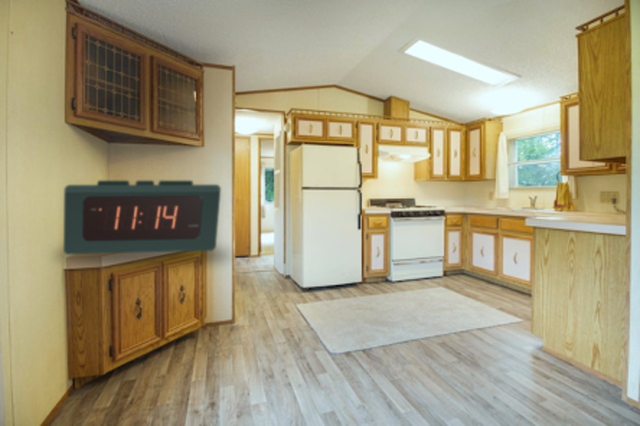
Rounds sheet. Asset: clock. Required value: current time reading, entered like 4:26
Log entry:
11:14
